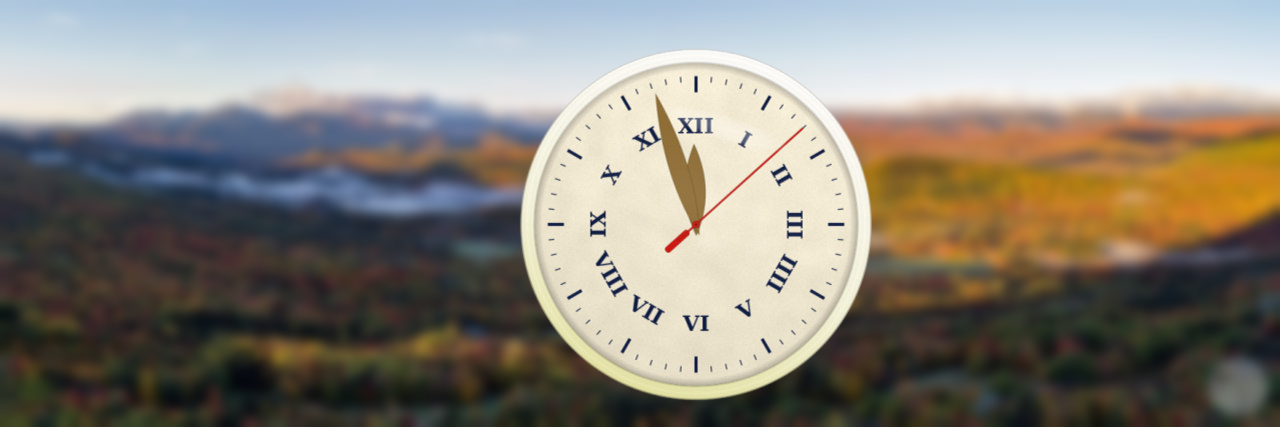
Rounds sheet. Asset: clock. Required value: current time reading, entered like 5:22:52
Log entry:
11:57:08
